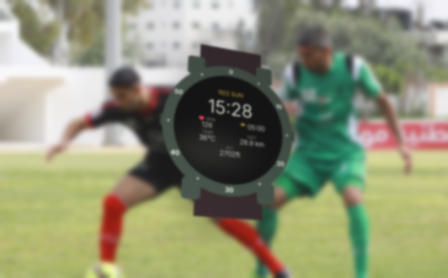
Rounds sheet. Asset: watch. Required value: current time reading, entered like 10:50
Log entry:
15:28
